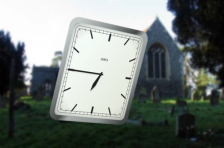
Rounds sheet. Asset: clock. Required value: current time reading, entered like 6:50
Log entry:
6:45
